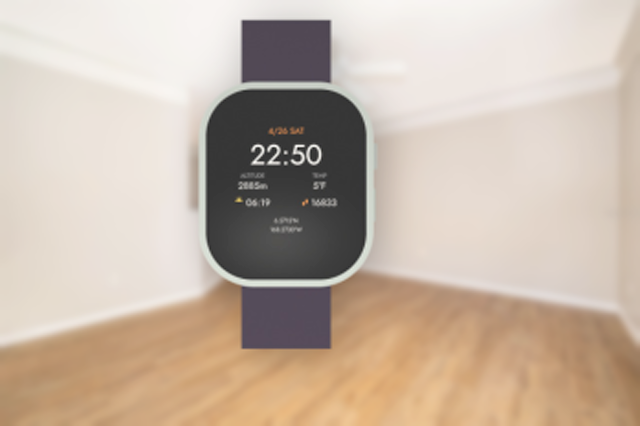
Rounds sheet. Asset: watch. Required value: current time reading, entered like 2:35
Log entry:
22:50
